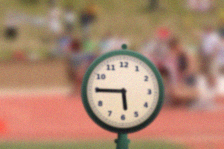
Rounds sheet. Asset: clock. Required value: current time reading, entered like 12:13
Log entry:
5:45
